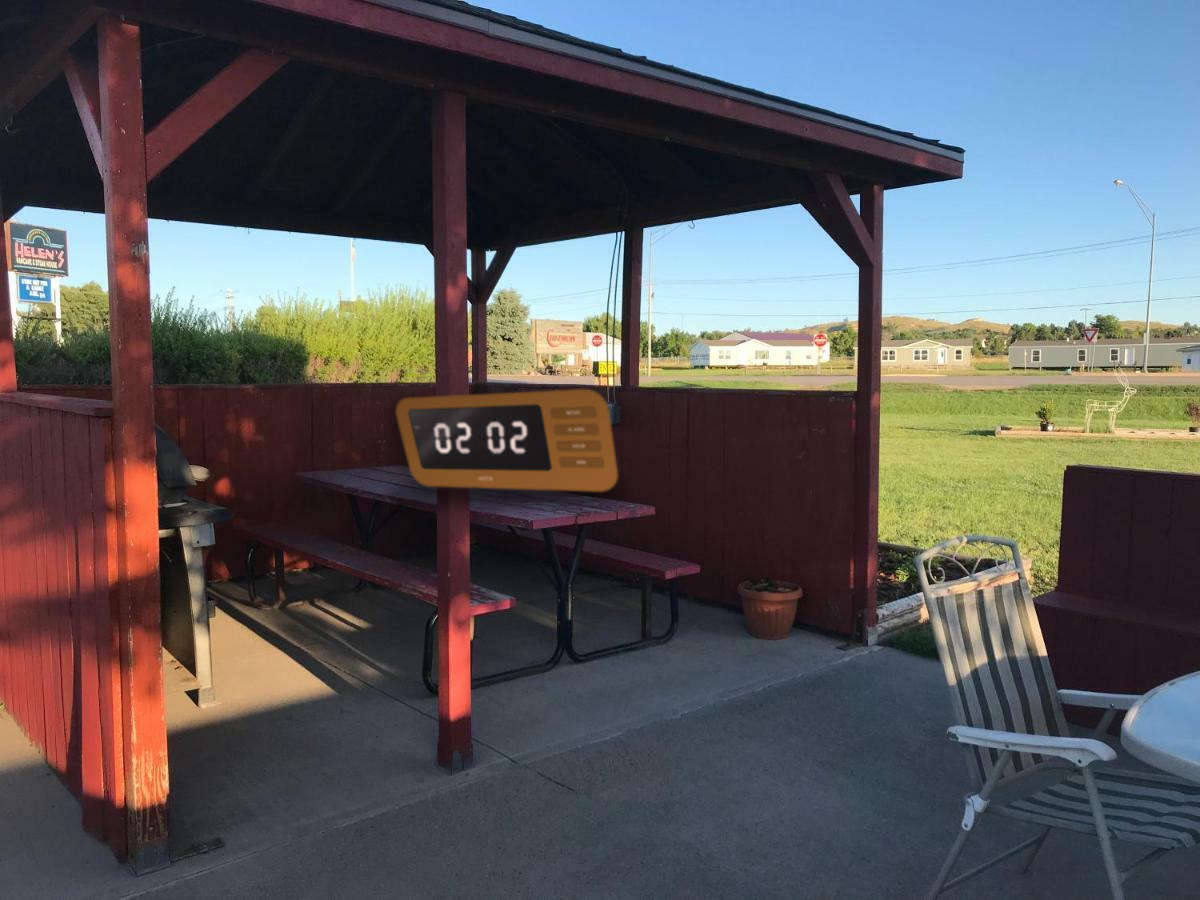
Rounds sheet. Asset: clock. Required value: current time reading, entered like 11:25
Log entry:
2:02
